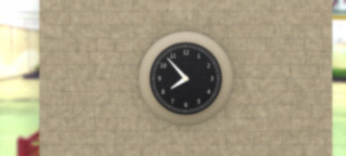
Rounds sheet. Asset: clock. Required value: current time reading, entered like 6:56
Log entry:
7:53
